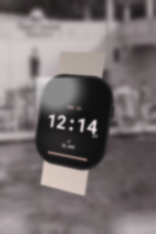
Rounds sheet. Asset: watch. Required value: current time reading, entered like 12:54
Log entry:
12:14
